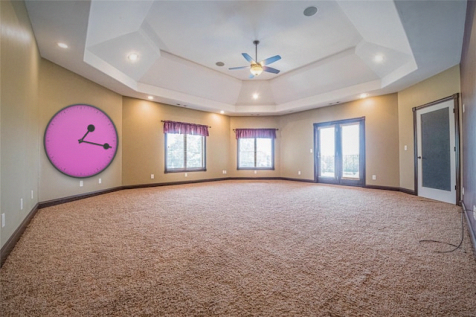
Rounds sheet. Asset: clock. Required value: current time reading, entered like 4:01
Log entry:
1:17
